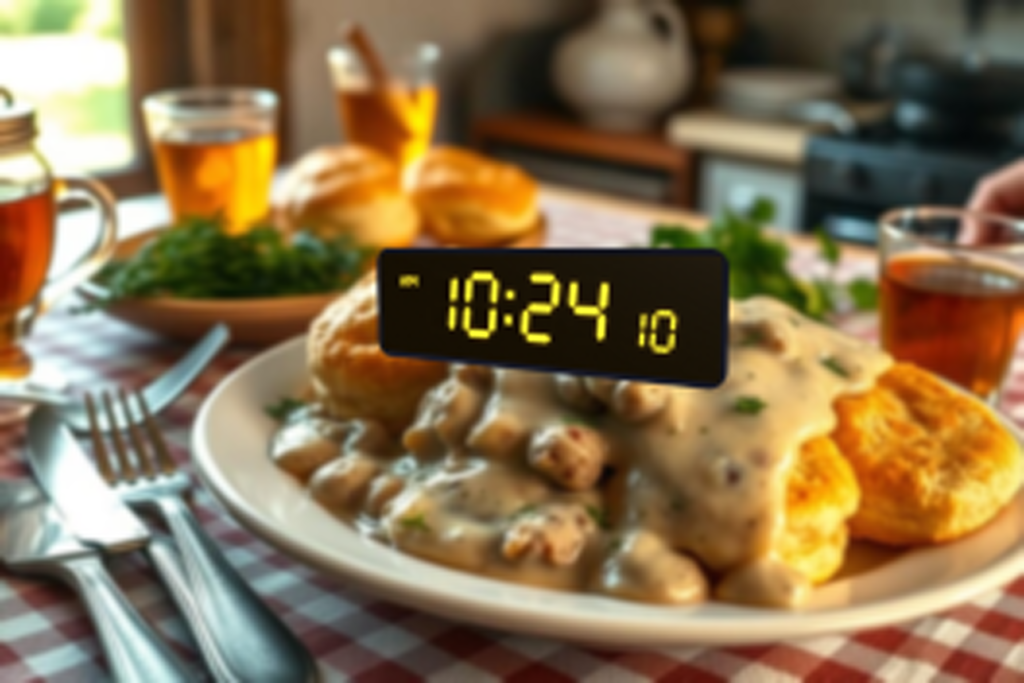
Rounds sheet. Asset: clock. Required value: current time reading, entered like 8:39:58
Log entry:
10:24:10
